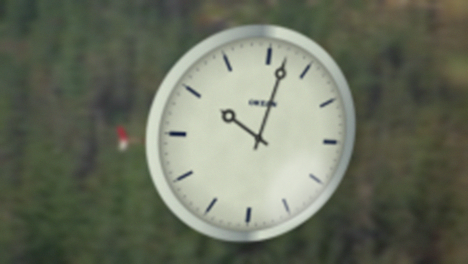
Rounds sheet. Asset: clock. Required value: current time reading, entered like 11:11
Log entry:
10:02
